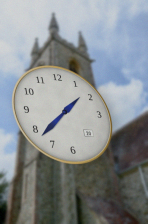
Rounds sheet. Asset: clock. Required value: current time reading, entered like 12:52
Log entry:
1:38
